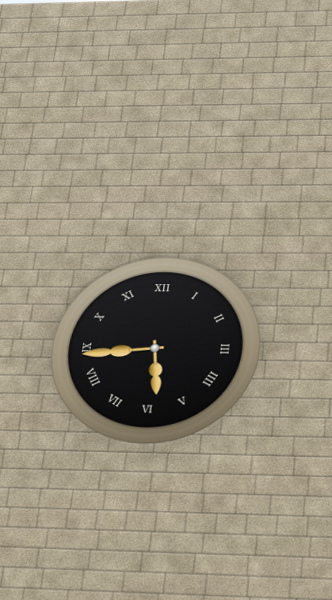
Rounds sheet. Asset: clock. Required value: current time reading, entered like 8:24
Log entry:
5:44
